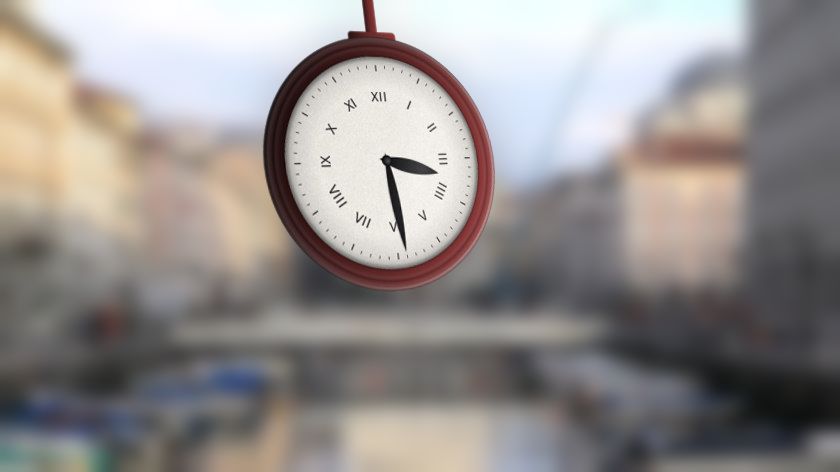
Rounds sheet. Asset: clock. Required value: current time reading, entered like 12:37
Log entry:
3:29
